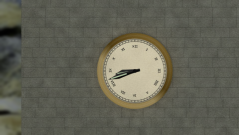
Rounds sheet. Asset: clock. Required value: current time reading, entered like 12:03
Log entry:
8:42
